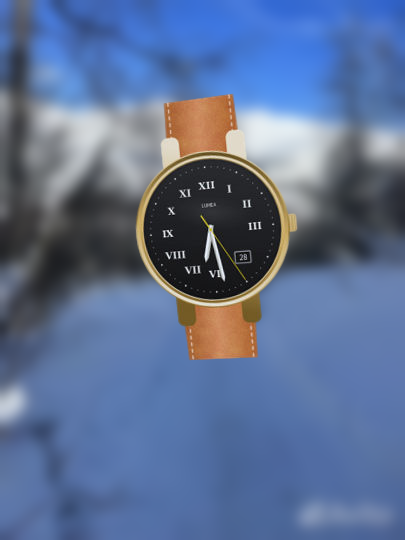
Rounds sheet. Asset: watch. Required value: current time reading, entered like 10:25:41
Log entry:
6:28:25
